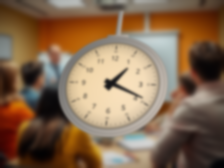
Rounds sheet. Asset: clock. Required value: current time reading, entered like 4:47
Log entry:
1:19
